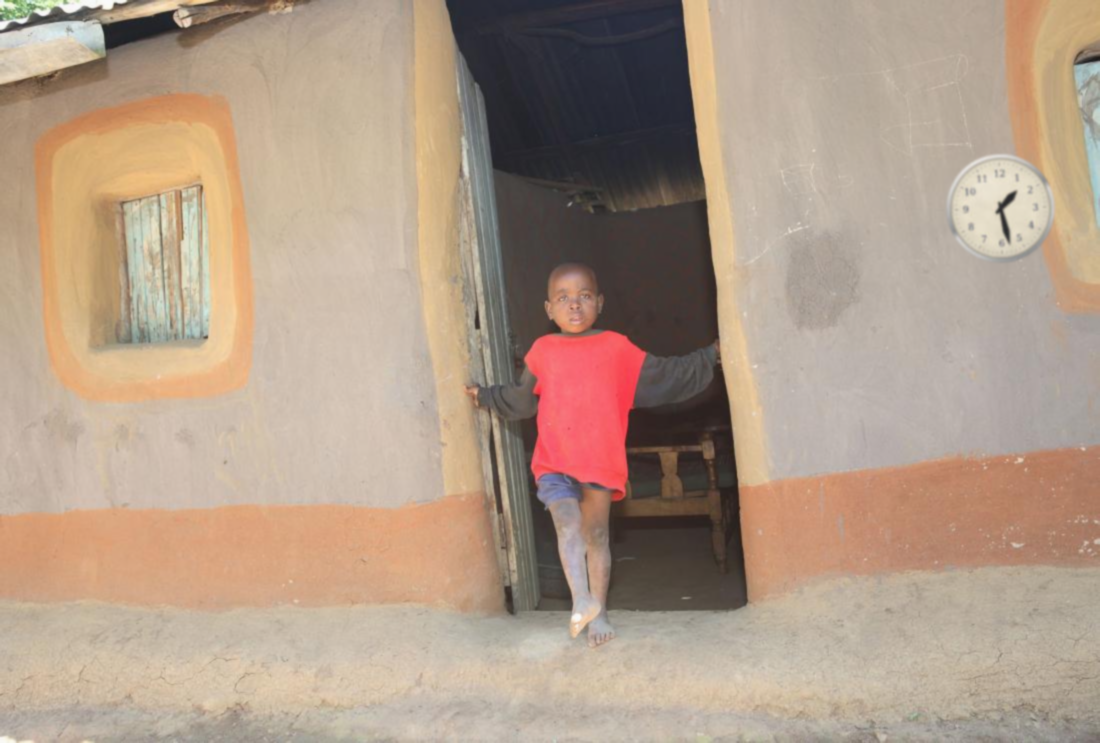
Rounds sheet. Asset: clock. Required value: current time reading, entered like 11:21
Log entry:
1:28
